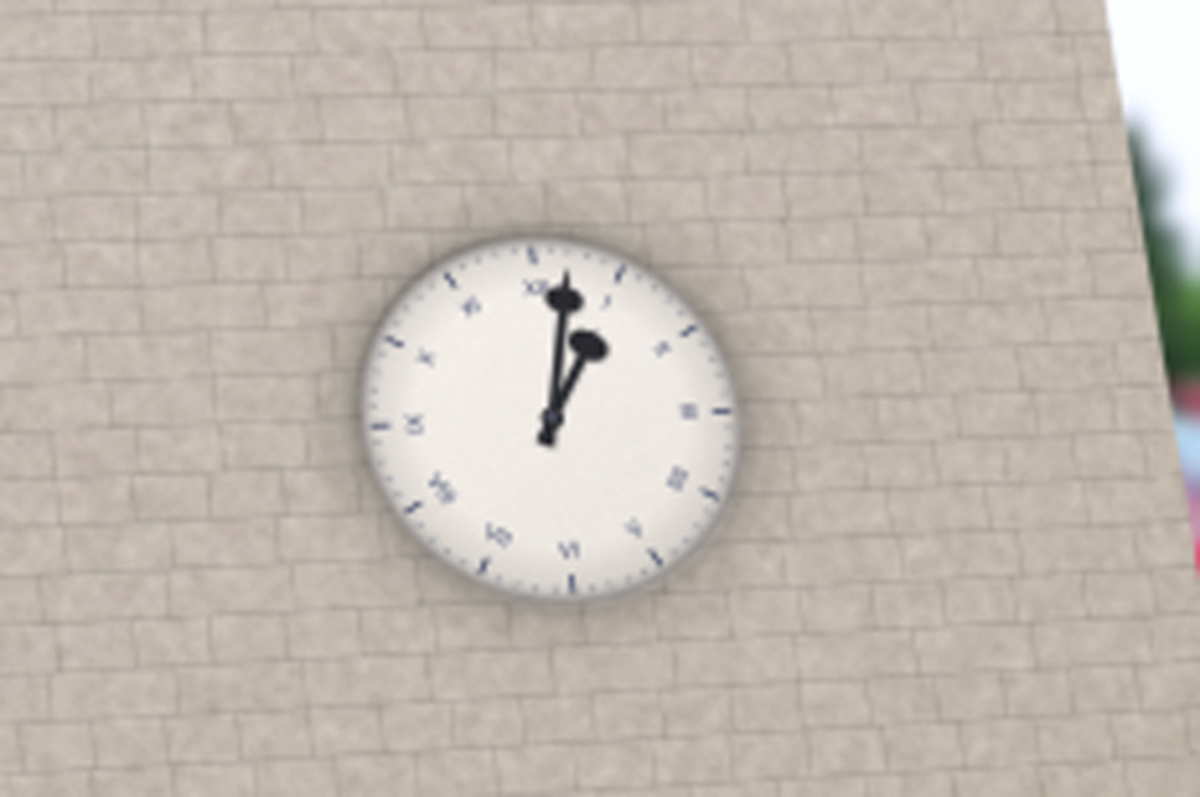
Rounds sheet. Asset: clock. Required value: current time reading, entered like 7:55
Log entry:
1:02
